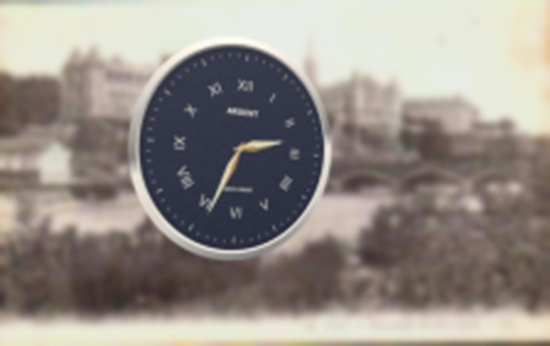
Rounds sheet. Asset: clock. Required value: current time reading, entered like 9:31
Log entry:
2:34
